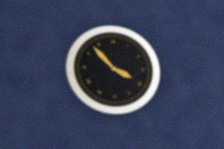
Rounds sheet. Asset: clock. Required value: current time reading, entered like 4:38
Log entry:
3:53
